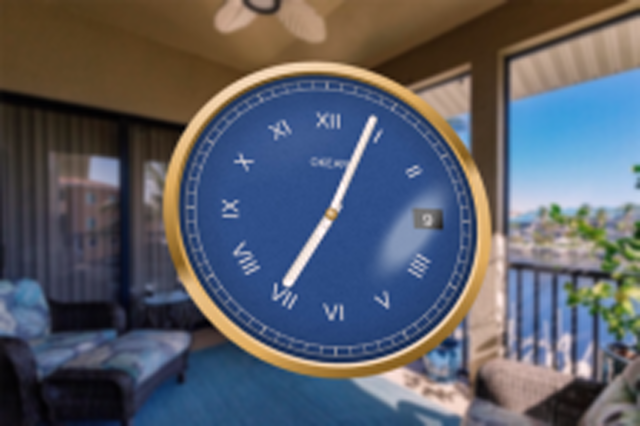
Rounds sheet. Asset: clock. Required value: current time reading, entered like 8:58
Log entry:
7:04
